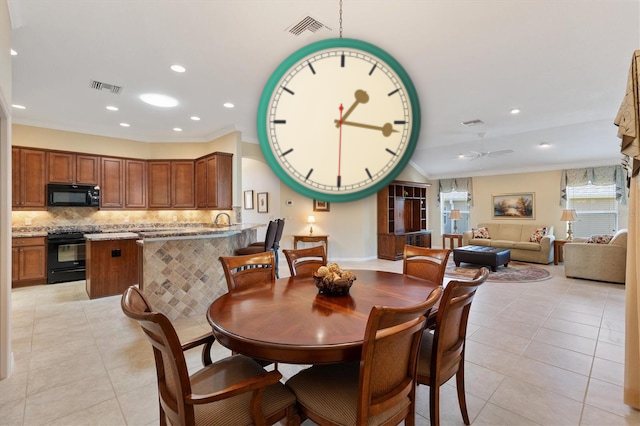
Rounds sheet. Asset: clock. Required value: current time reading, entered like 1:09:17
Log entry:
1:16:30
